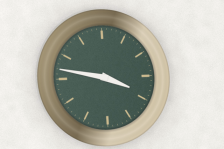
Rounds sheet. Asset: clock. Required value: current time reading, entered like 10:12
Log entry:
3:47
